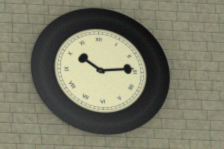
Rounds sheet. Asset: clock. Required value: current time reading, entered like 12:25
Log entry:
10:14
